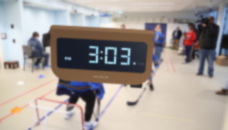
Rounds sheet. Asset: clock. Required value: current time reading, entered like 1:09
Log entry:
3:03
